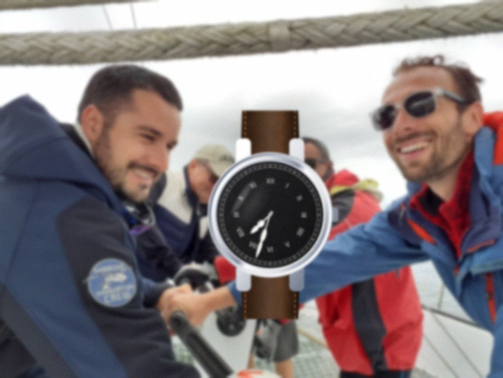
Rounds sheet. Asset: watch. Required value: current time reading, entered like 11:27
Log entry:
7:33
